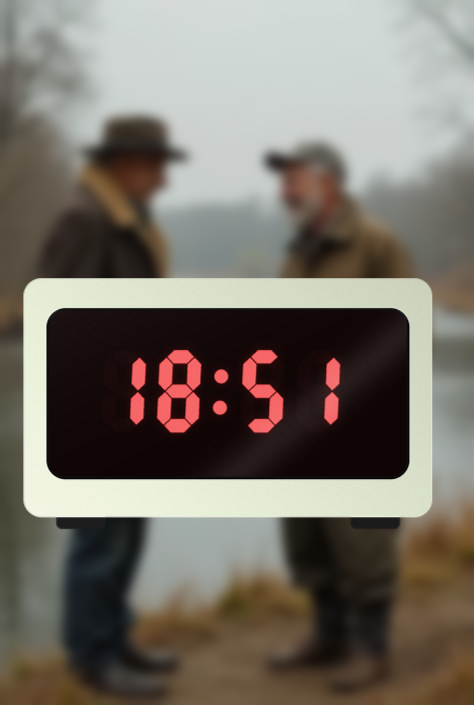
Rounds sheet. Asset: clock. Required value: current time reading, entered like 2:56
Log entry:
18:51
